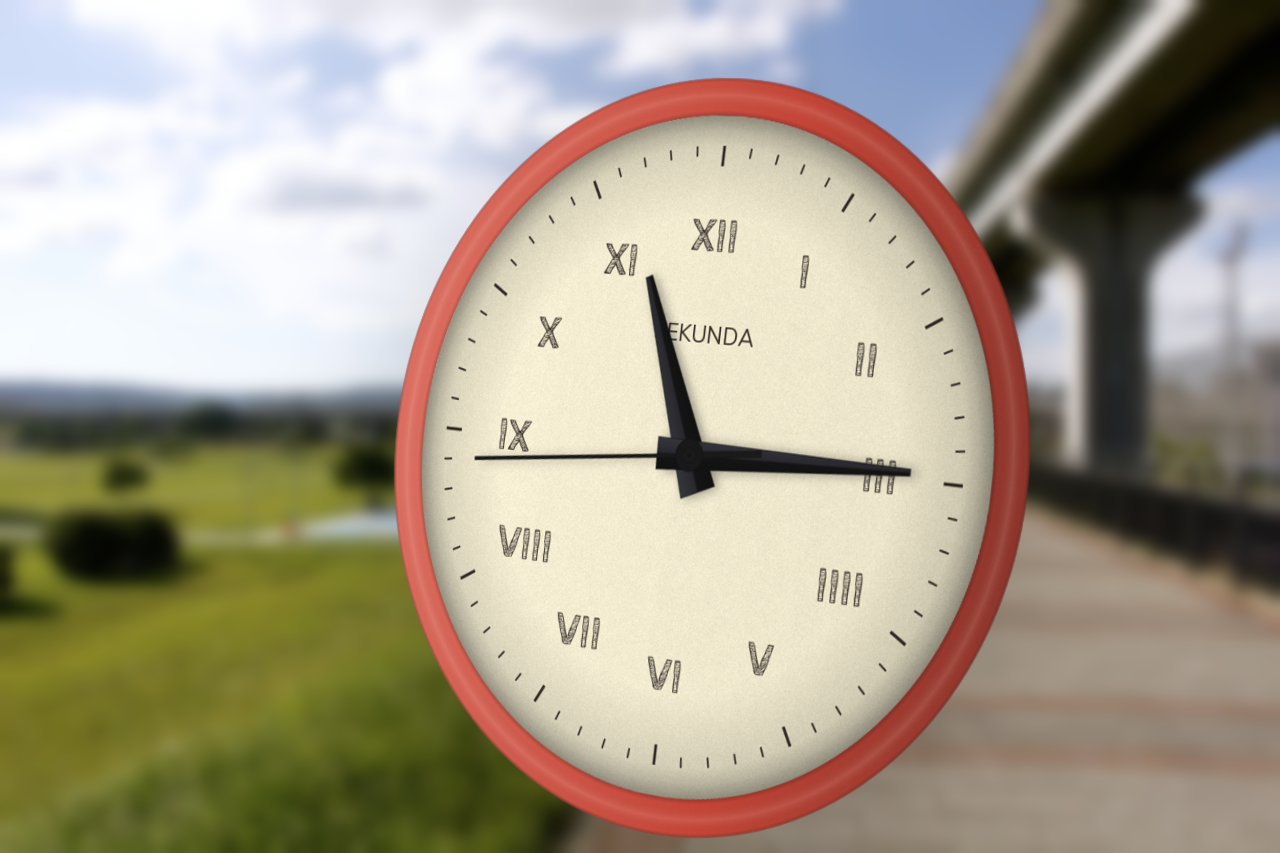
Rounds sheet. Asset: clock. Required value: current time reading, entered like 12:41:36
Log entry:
11:14:44
